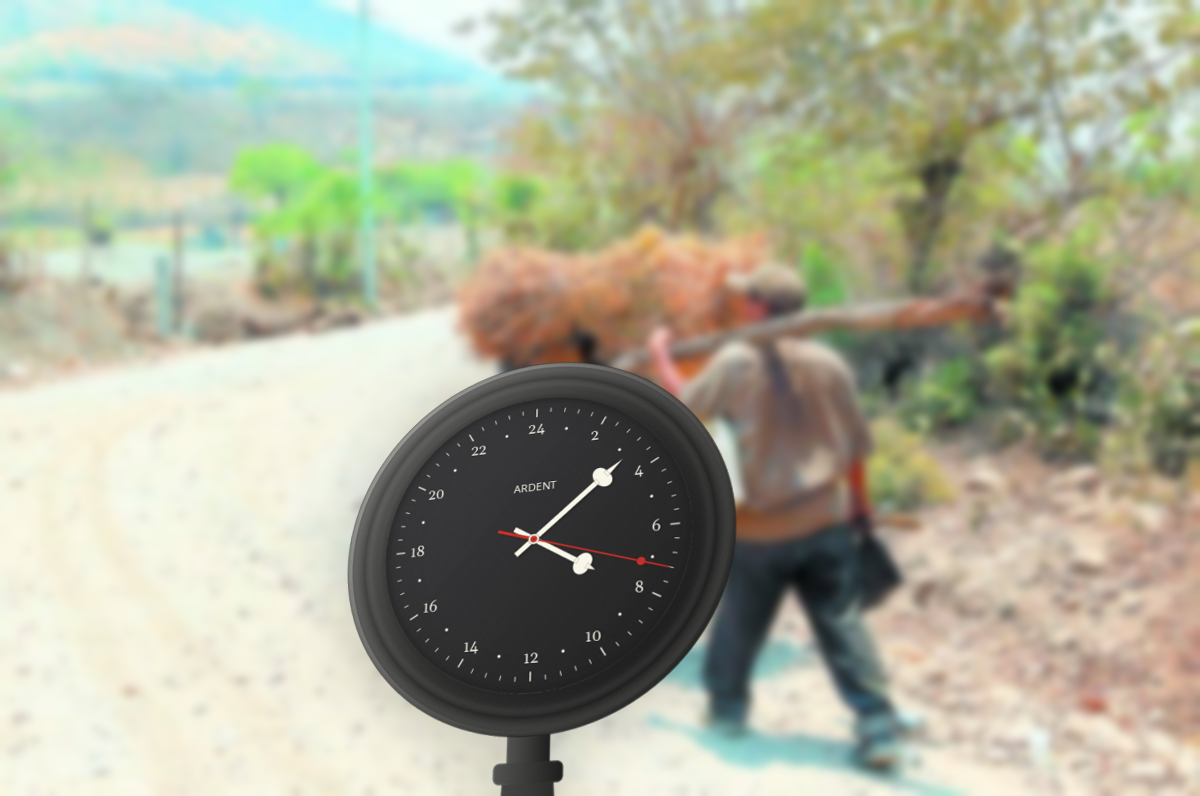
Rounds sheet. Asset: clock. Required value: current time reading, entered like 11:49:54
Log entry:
8:08:18
